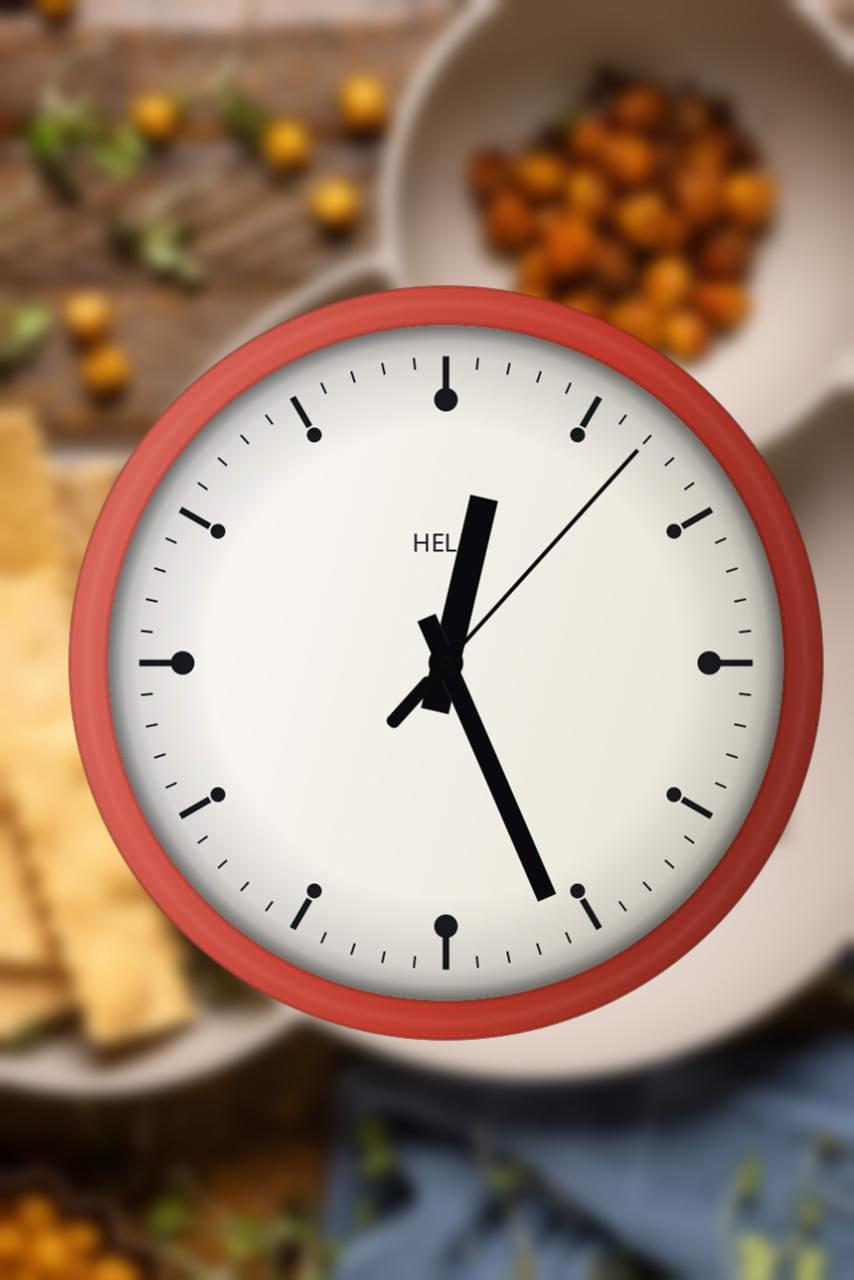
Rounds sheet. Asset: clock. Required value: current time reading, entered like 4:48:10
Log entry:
12:26:07
